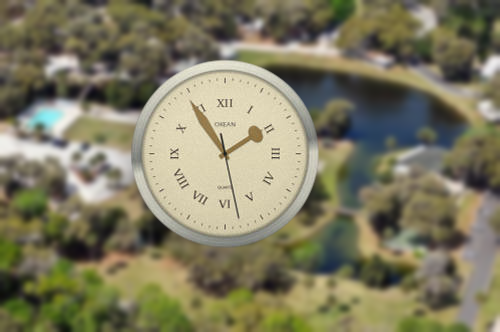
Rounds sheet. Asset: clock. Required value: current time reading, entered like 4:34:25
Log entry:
1:54:28
